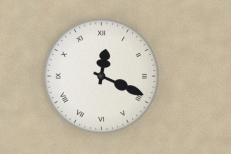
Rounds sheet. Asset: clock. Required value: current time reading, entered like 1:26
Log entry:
12:19
